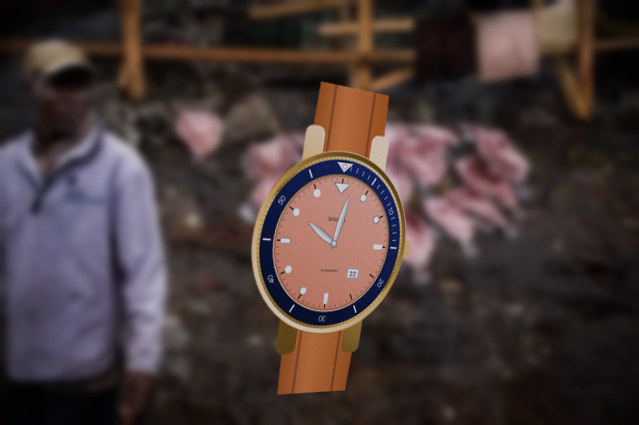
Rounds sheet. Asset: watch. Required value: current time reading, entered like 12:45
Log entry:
10:02
